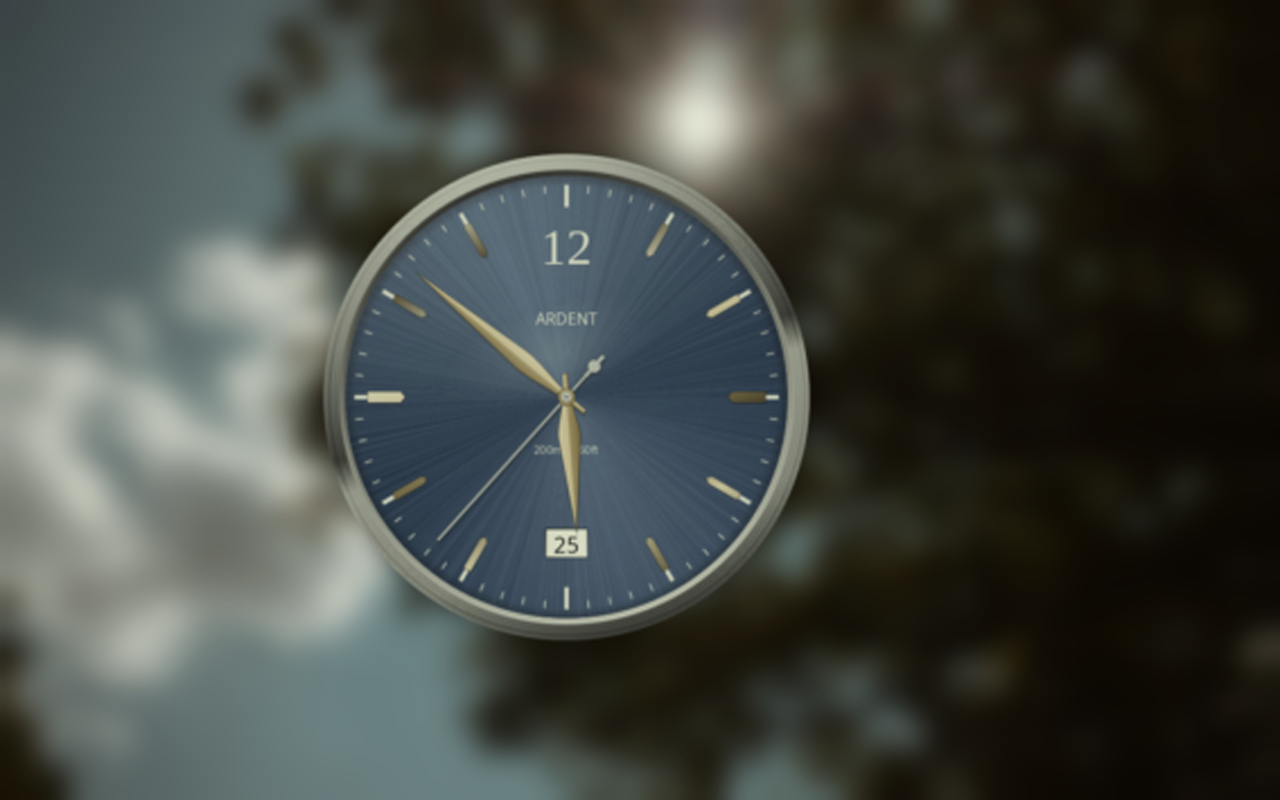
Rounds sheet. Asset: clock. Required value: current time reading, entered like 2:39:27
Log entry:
5:51:37
